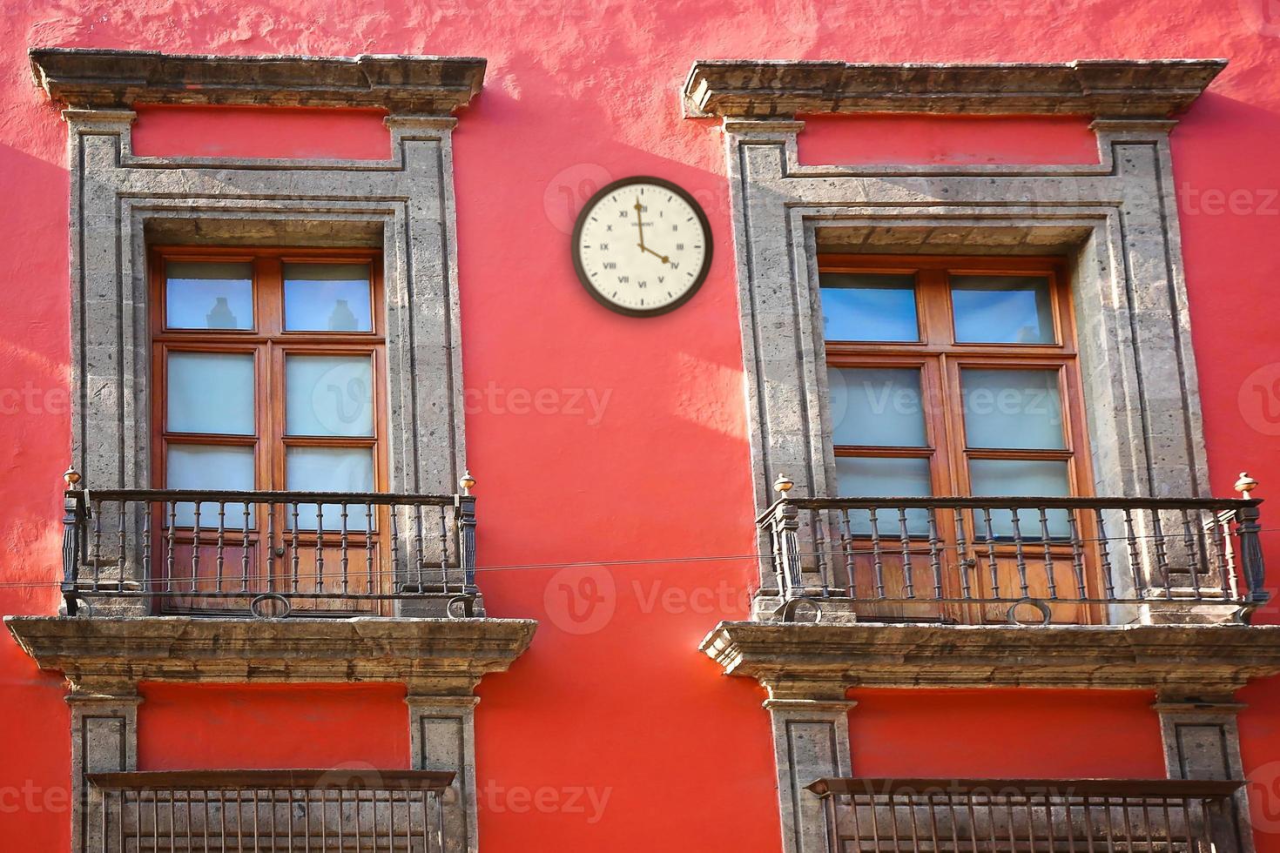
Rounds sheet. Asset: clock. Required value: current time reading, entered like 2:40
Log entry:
3:59
